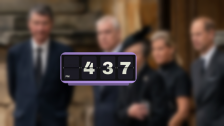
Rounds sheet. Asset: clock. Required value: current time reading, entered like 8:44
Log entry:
4:37
